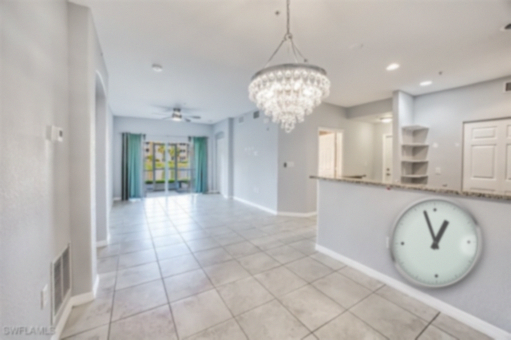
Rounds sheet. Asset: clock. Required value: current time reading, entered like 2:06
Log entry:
12:57
